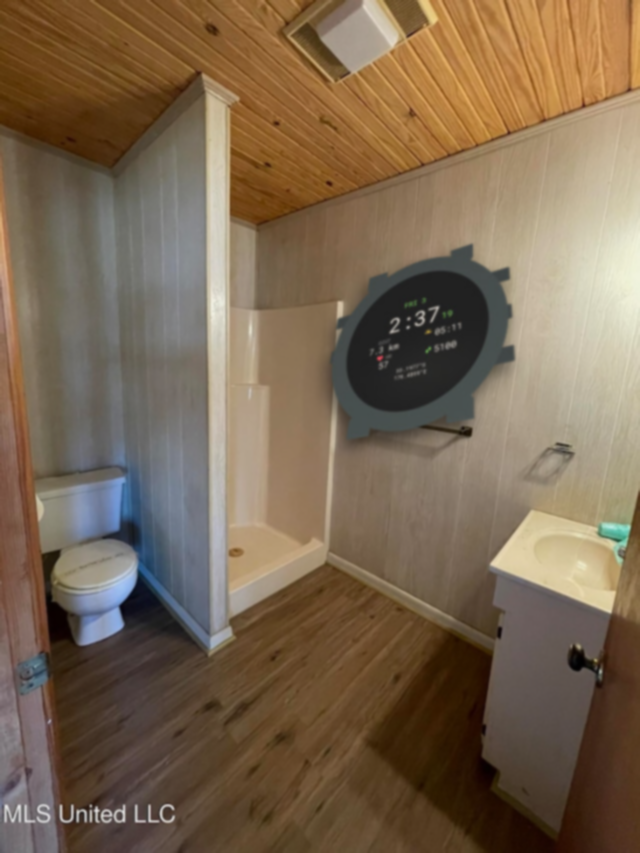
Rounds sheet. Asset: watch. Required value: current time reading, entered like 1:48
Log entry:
2:37
